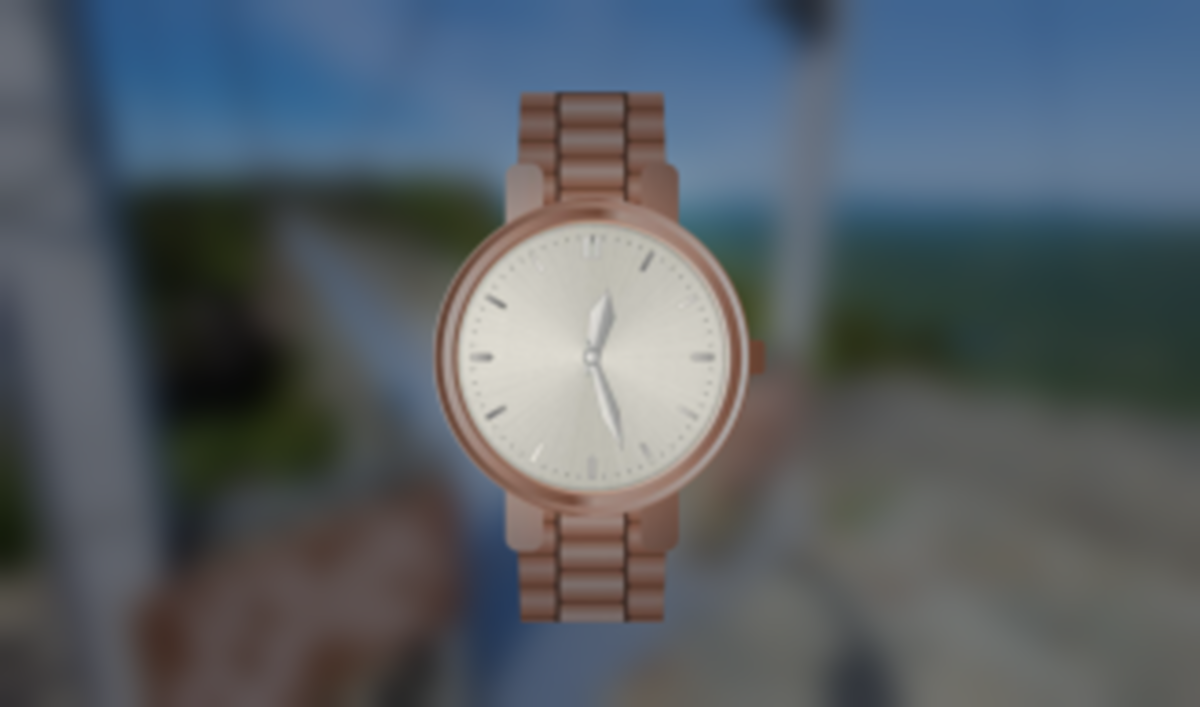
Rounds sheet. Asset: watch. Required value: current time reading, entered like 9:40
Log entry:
12:27
